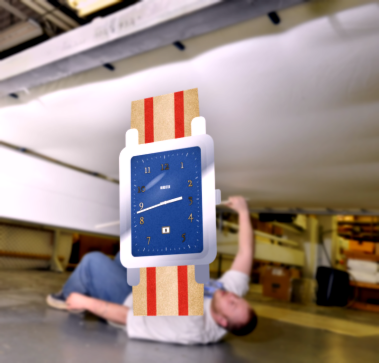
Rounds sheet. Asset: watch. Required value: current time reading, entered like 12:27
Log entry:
2:43
